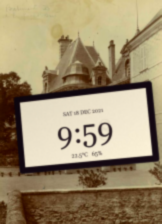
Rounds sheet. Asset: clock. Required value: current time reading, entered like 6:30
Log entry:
9:59
